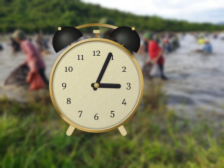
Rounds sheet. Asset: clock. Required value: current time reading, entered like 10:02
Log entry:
3:04
